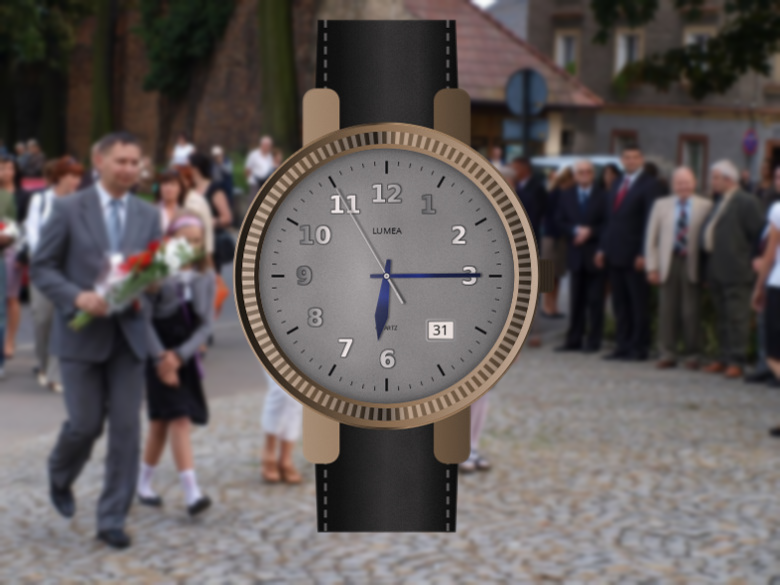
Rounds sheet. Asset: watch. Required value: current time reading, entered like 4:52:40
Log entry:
6:14:55
